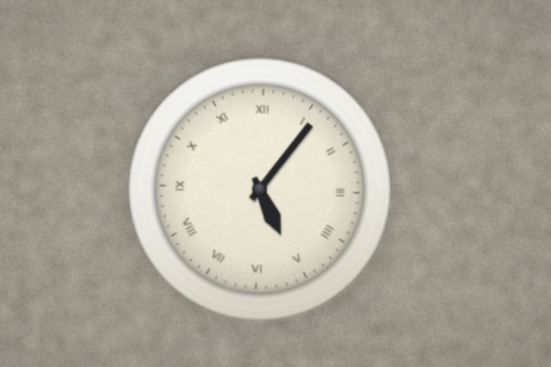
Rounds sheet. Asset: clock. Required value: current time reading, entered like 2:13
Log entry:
5:06
